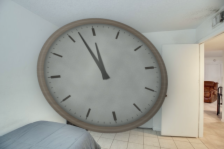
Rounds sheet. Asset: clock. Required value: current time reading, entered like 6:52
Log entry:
11:57
